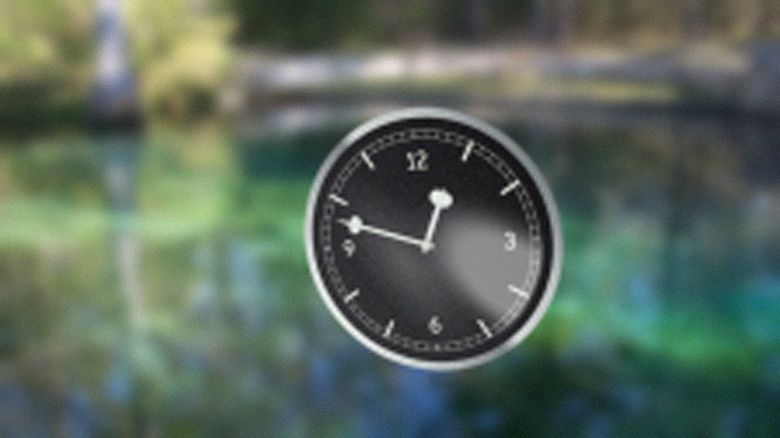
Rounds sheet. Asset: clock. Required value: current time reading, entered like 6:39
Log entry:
12:48
